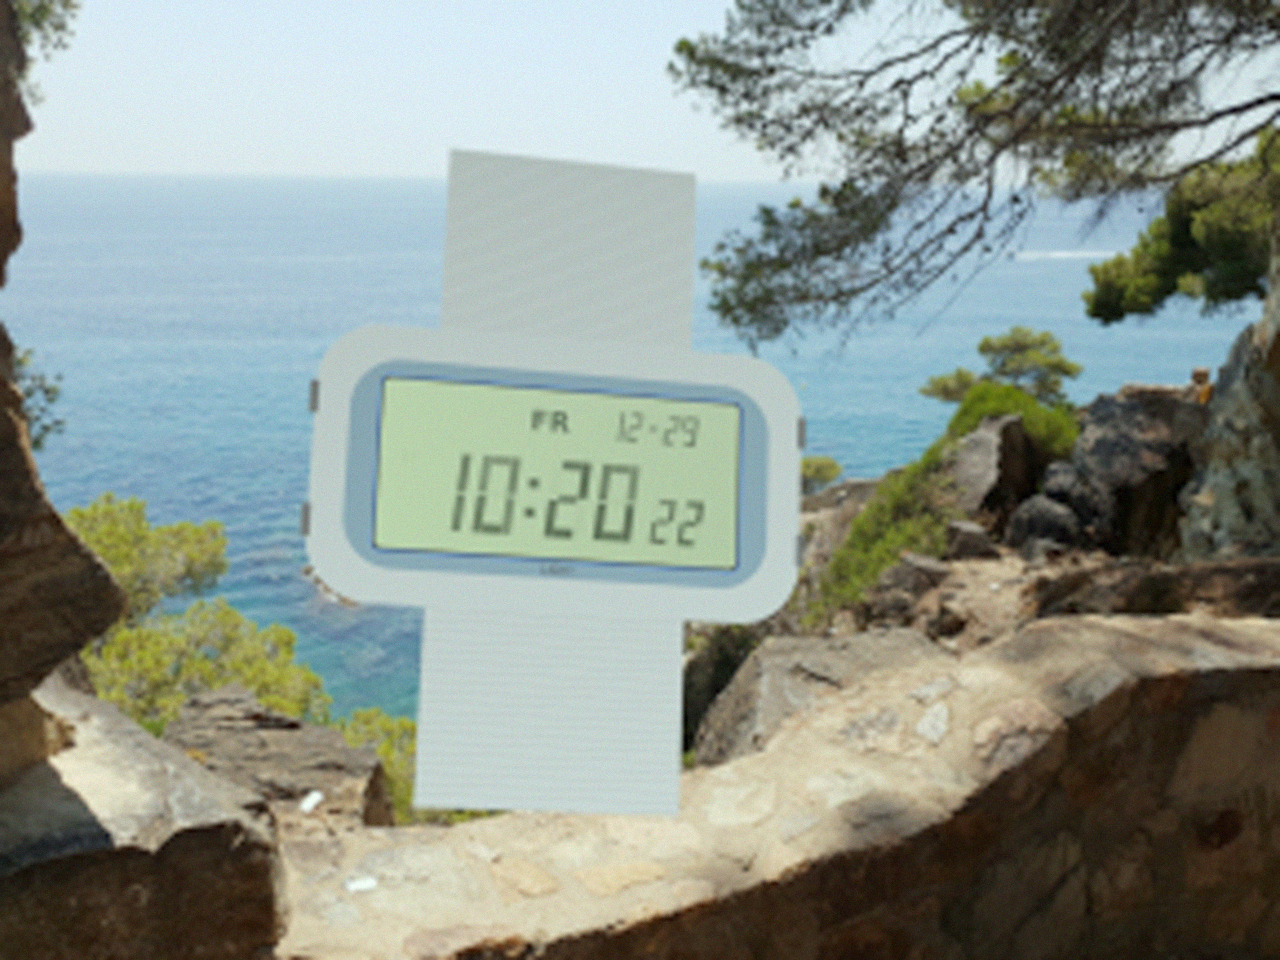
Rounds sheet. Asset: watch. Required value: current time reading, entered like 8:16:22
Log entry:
10:20:22
